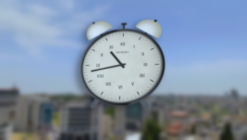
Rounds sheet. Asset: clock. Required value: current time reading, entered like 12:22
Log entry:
10:43
